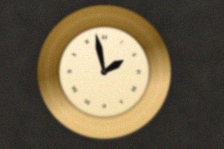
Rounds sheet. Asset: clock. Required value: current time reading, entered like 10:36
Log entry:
1:58
